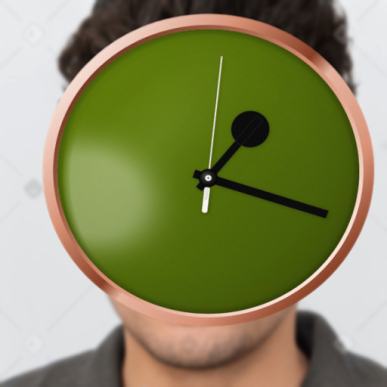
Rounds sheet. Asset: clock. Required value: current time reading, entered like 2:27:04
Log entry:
1:18:01
